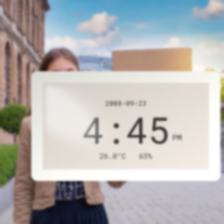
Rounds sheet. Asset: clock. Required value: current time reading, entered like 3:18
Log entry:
4:45
